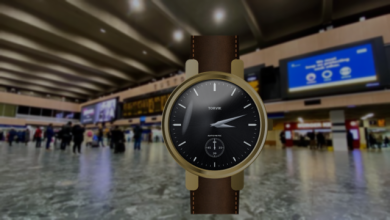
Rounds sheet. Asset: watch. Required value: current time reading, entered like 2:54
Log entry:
3:12
